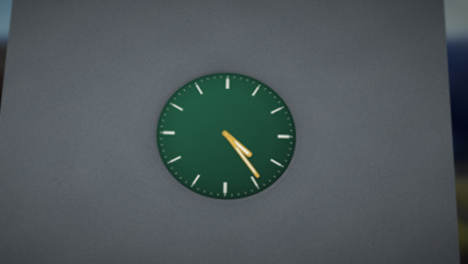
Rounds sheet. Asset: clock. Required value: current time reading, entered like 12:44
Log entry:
4:24
